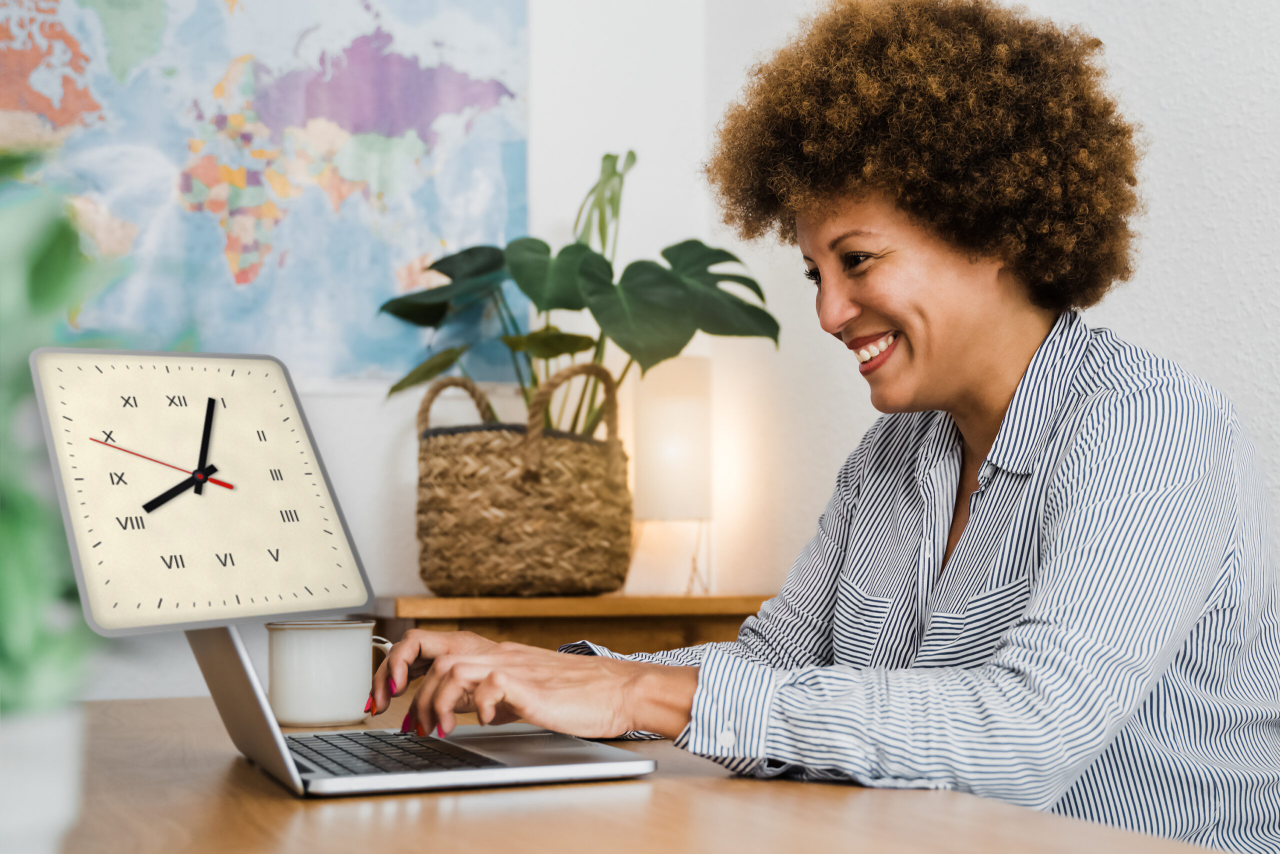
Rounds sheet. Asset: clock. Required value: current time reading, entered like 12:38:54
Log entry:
8:03:49
